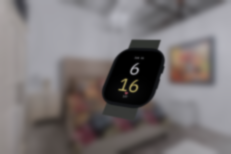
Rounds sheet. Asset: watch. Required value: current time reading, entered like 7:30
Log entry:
6:16
